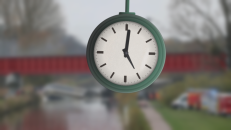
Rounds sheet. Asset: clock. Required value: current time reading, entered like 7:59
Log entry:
5:01
